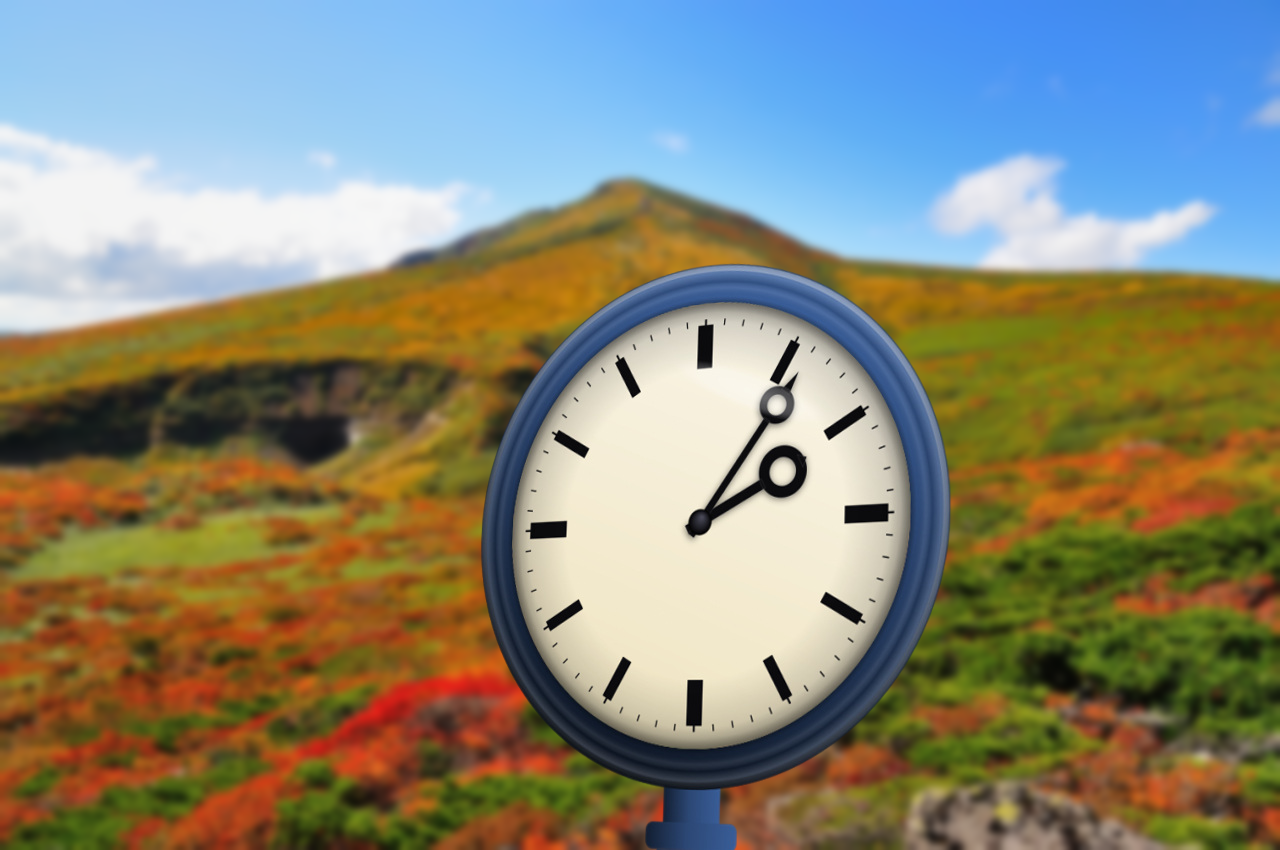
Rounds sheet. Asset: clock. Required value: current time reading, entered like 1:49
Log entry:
2:06
